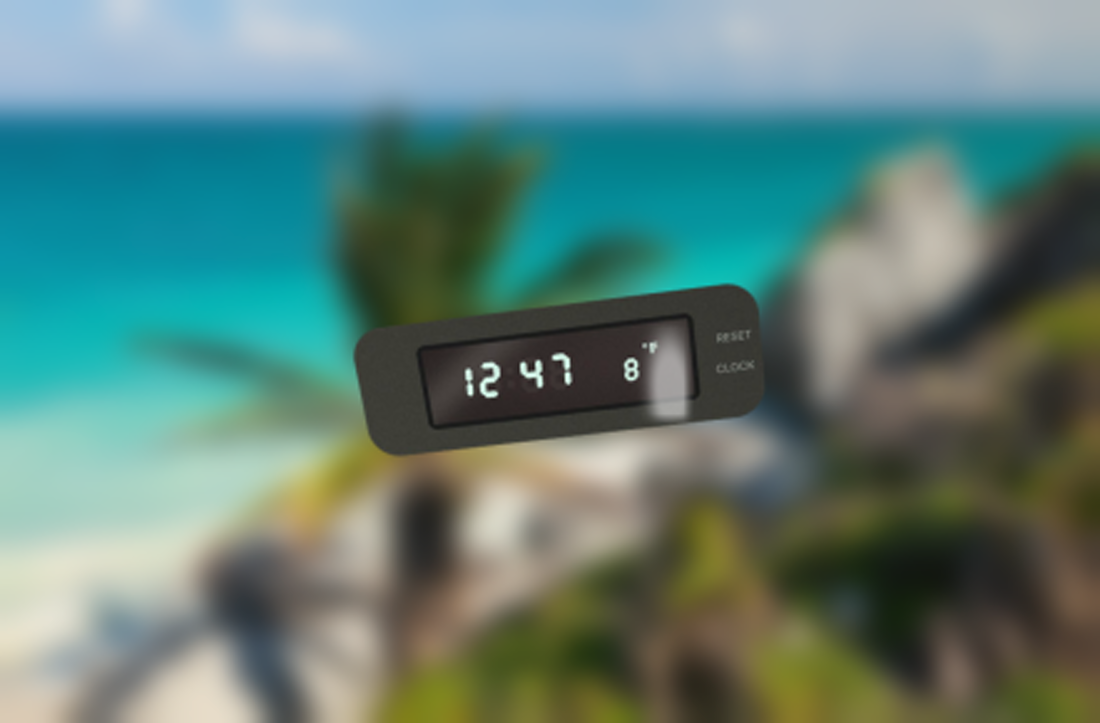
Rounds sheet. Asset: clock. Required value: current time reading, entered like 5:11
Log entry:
12:47
